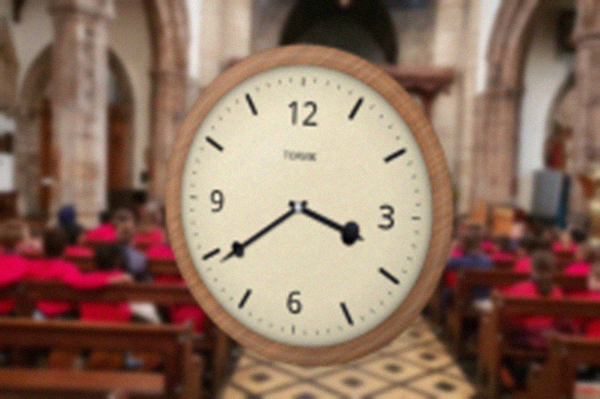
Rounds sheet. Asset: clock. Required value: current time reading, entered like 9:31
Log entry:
3:39
